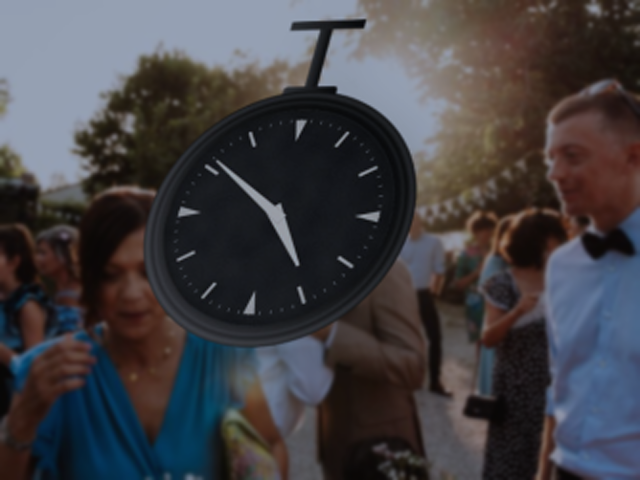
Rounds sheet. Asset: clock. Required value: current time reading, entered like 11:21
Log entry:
4:51
